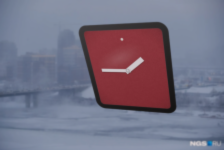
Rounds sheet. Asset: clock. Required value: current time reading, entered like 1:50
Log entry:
1:45
